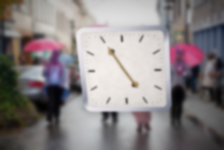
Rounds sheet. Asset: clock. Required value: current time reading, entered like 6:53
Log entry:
4:55
